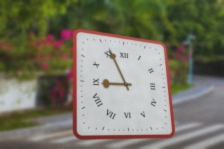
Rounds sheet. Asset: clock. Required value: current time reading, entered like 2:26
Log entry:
8:56
